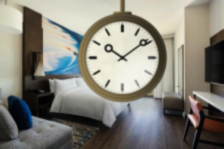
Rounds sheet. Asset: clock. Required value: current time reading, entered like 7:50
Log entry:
10:09
